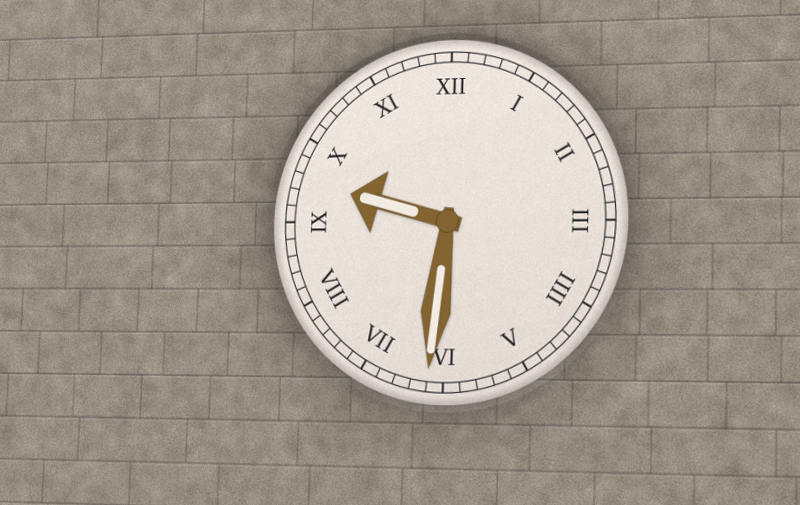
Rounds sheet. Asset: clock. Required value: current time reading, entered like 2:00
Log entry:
9:31
